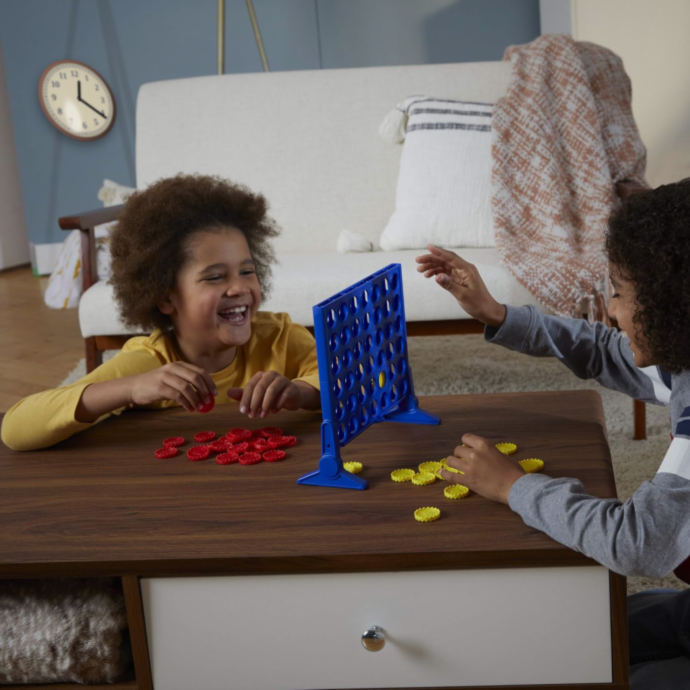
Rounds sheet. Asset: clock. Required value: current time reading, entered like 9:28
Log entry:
12:21
